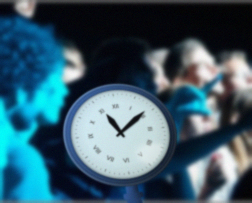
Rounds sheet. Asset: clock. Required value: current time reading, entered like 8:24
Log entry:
11:09
